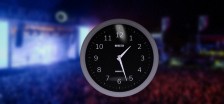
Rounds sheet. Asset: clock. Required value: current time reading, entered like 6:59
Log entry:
1:27
